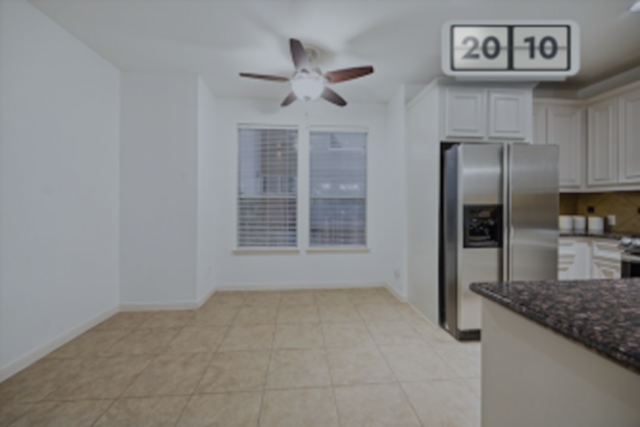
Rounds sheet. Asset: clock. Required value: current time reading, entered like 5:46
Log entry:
20:10
